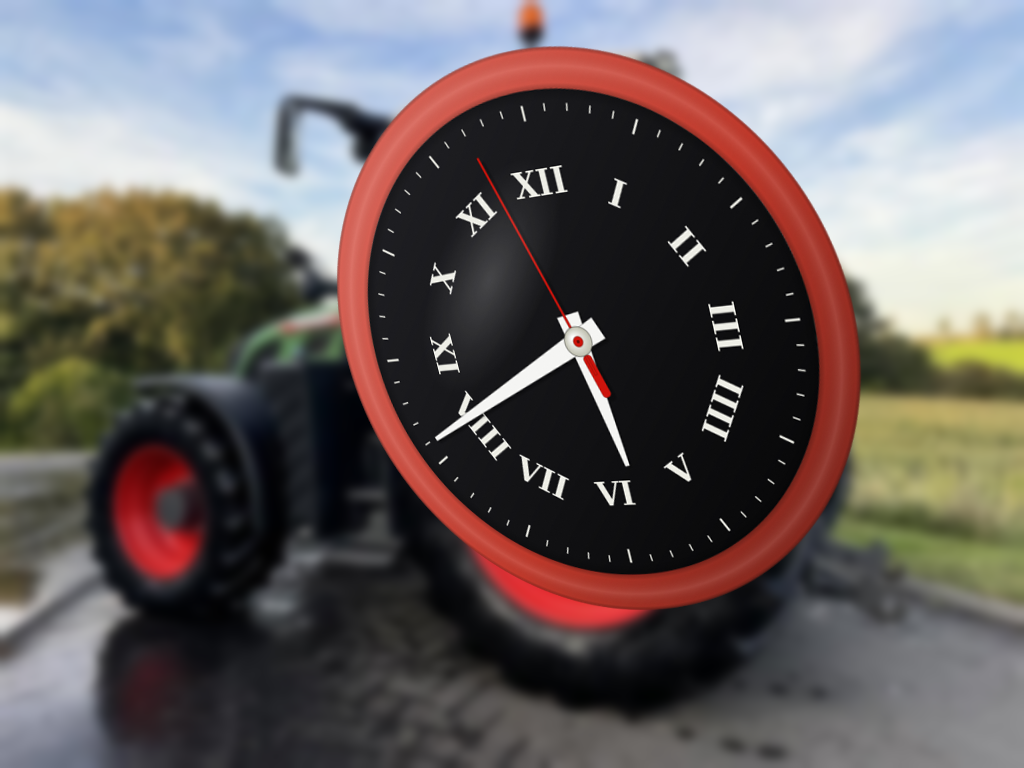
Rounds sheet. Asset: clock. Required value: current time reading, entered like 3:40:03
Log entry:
5:40:57
